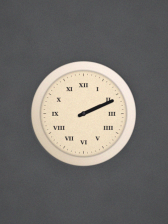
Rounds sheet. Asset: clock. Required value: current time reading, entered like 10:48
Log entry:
2:11
